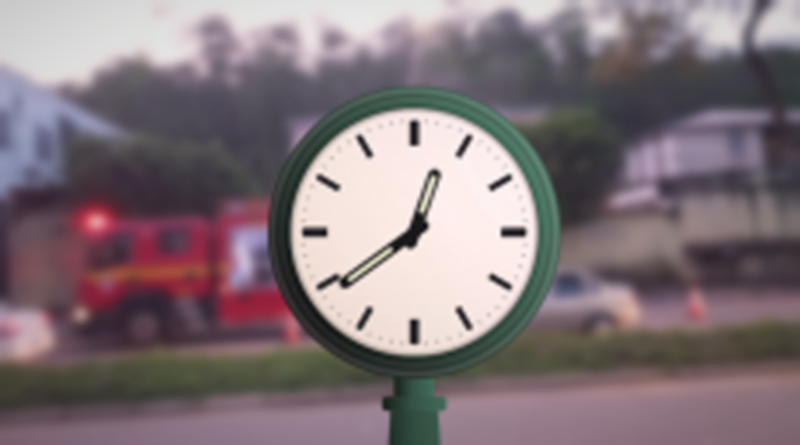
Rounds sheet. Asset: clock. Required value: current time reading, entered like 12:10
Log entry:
12:39
